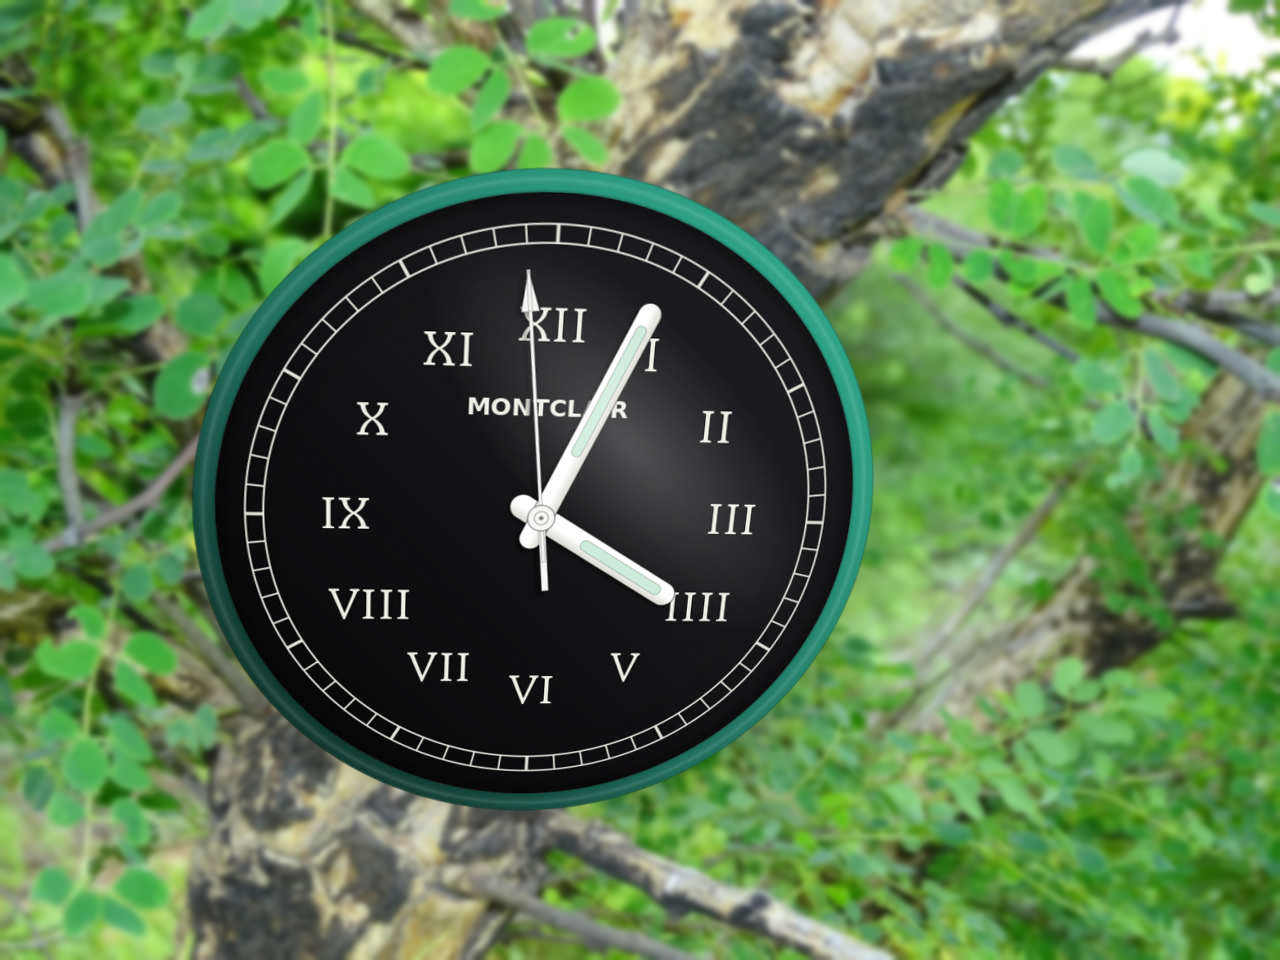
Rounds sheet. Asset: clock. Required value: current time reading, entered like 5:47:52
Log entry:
4:03:59
